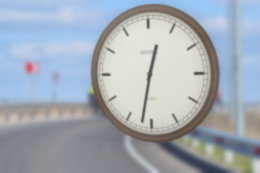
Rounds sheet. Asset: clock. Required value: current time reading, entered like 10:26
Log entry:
12:32
